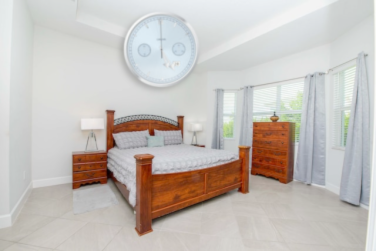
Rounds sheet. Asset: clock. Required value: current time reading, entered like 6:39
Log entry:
5:25
